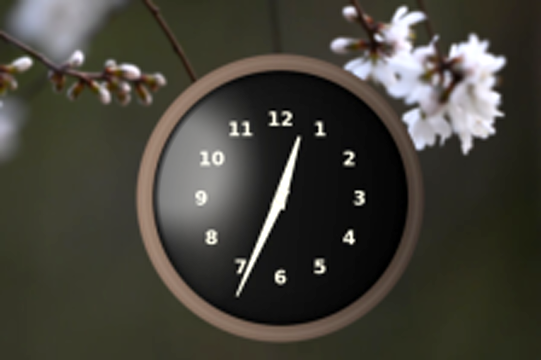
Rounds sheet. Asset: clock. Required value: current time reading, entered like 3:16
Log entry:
12:34
